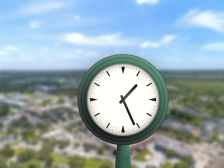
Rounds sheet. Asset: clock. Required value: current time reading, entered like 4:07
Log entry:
1:26
